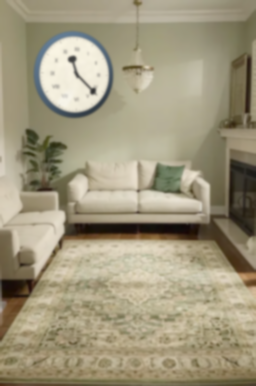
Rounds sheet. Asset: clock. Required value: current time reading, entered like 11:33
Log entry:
11:22
